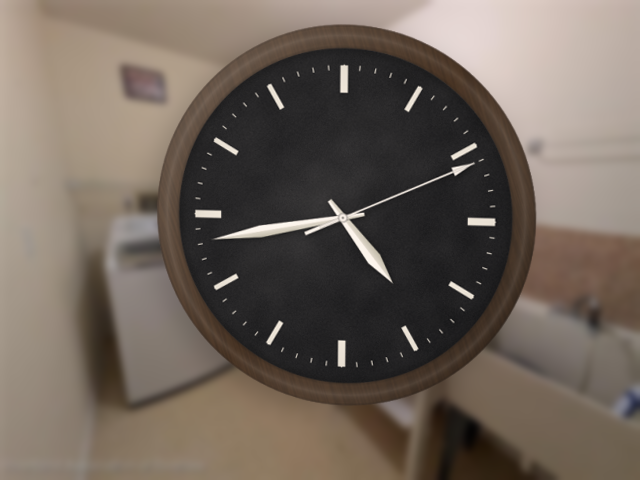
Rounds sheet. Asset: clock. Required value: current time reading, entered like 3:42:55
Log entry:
4:43:11
